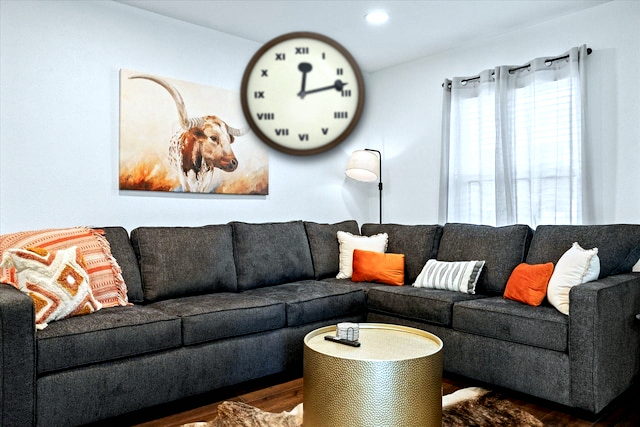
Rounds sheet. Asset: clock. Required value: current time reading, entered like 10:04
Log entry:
12:13
